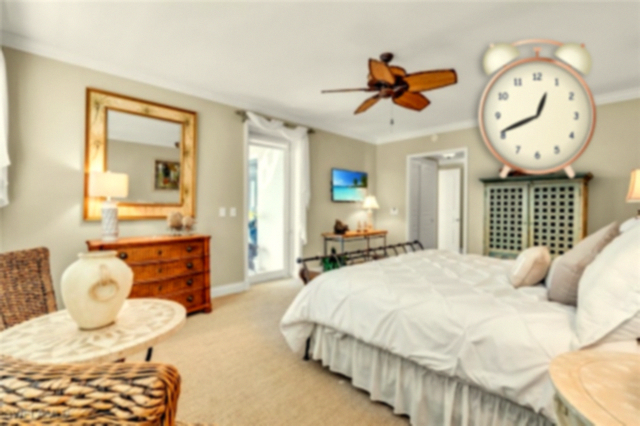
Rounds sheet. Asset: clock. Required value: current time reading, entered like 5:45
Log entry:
12:41
